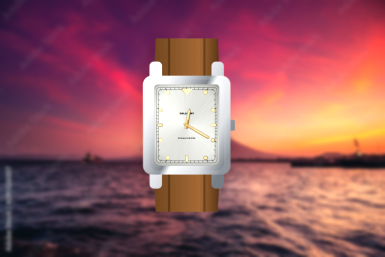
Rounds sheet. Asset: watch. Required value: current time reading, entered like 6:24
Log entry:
12:20
